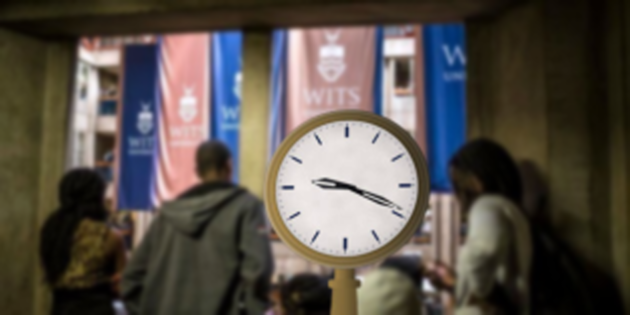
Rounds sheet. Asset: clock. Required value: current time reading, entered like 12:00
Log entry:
9:19
